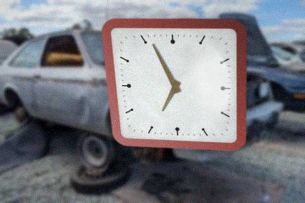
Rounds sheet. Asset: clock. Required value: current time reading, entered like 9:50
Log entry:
6:56
